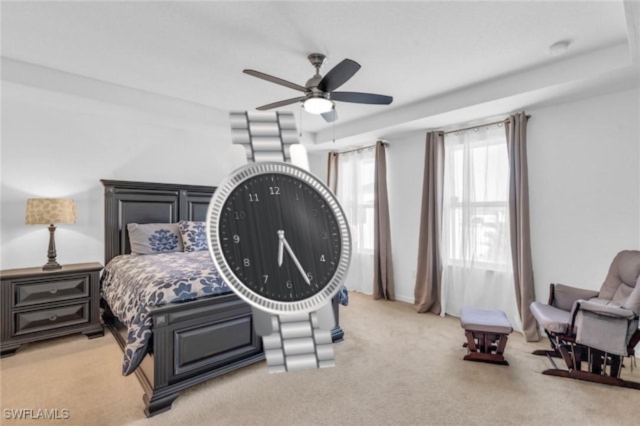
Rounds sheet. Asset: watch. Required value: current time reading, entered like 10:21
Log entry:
6:26
